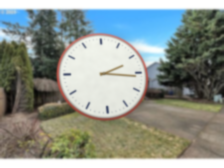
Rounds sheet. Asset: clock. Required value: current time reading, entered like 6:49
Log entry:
2:16
